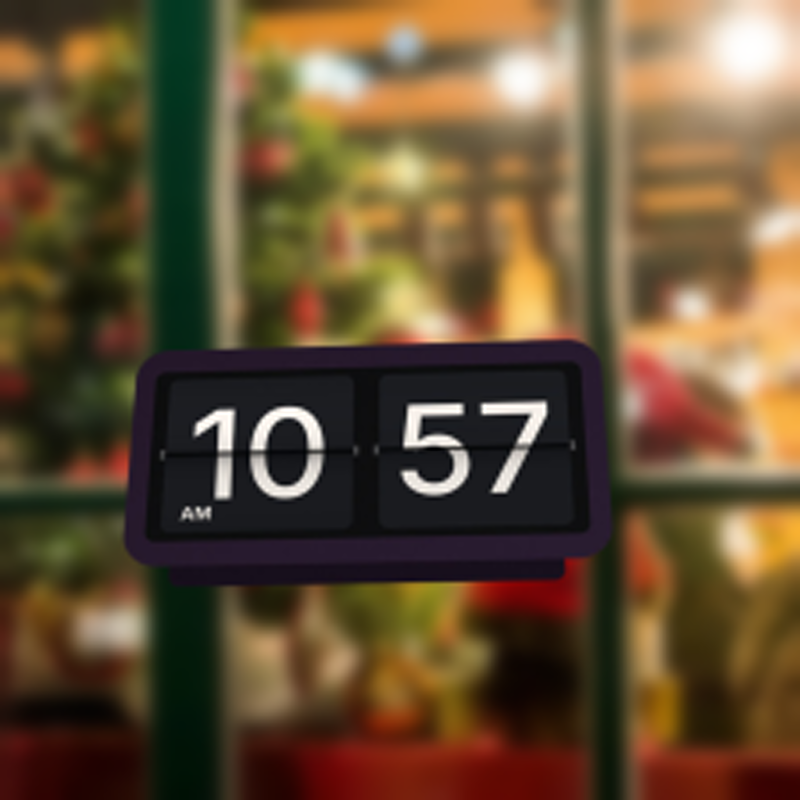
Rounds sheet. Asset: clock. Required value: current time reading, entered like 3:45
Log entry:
10:57
